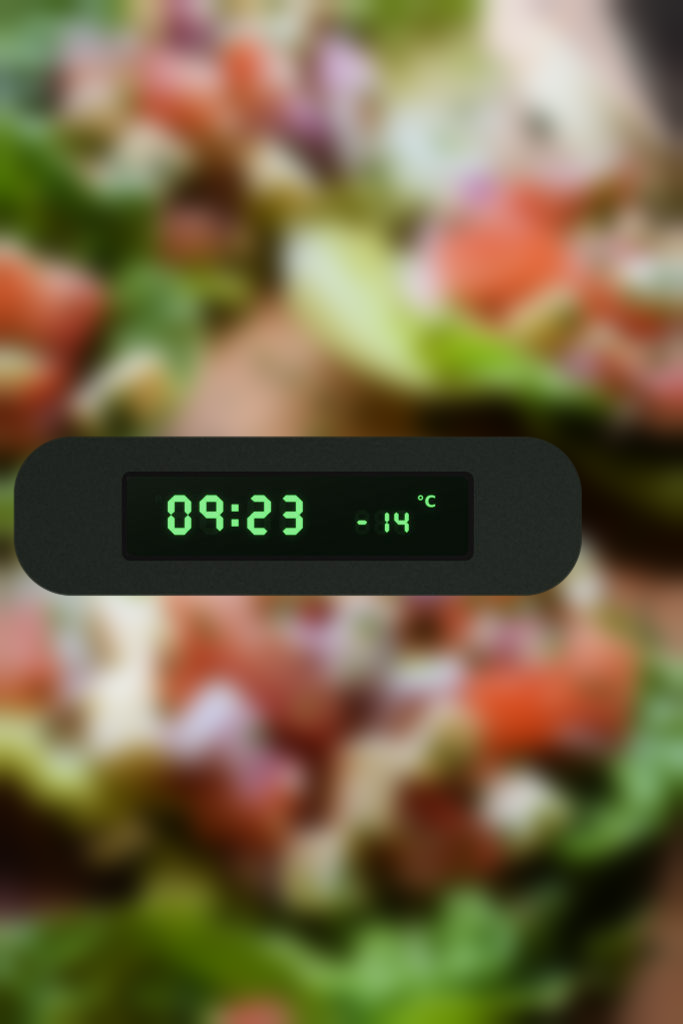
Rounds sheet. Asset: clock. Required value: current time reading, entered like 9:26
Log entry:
9:23
